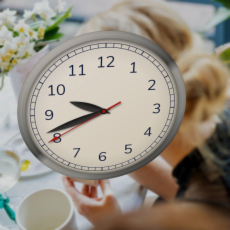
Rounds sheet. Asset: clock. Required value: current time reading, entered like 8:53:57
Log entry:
9:41:40
